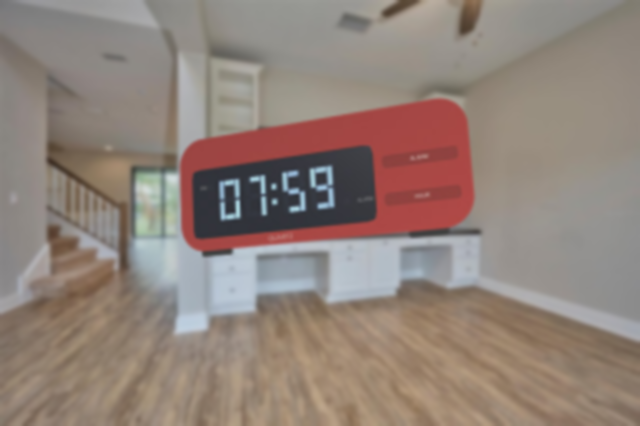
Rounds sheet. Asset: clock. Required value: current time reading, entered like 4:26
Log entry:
7:59
